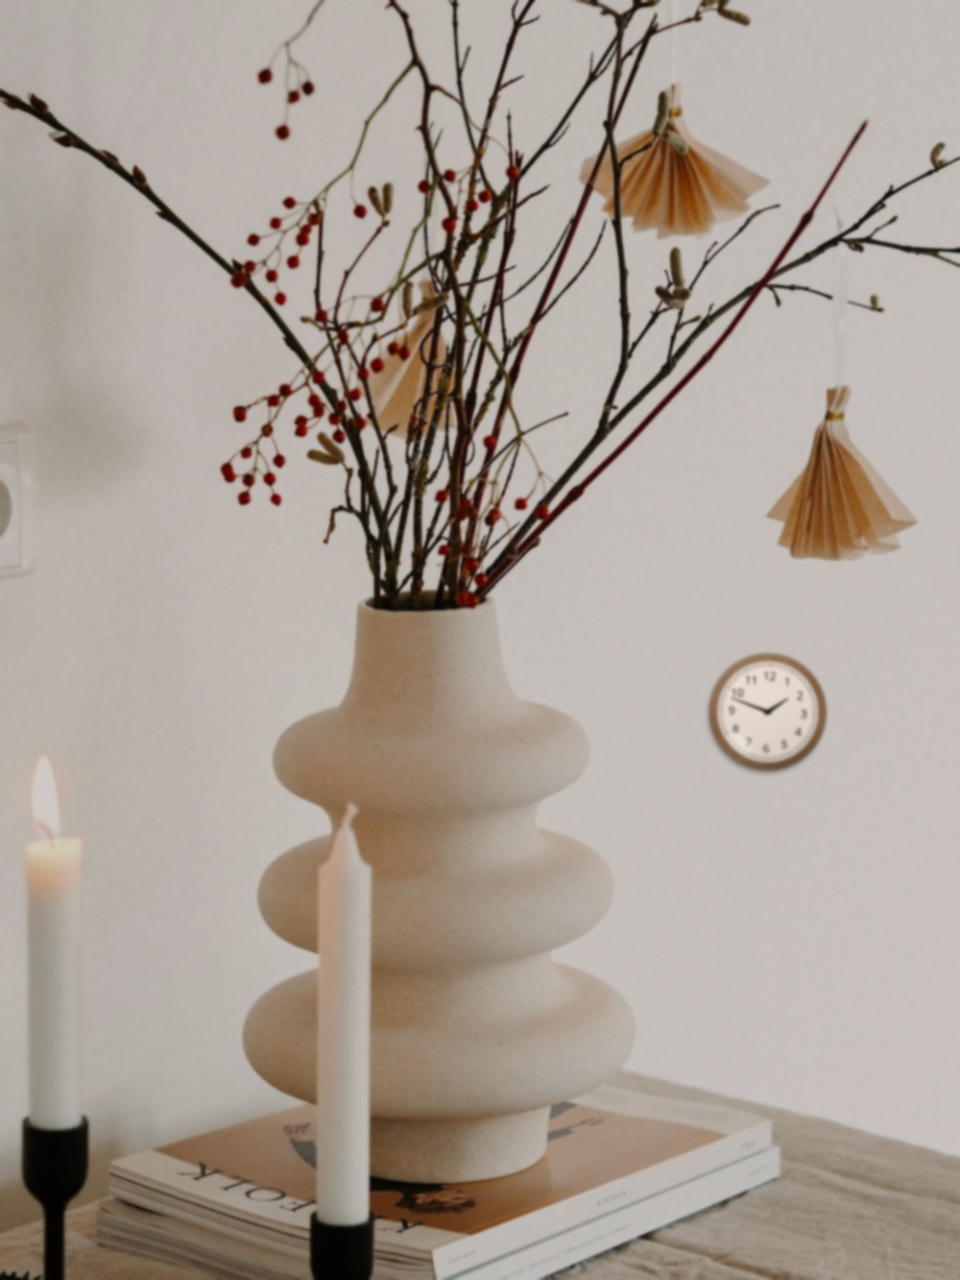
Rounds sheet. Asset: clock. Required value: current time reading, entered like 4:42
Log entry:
1:48
